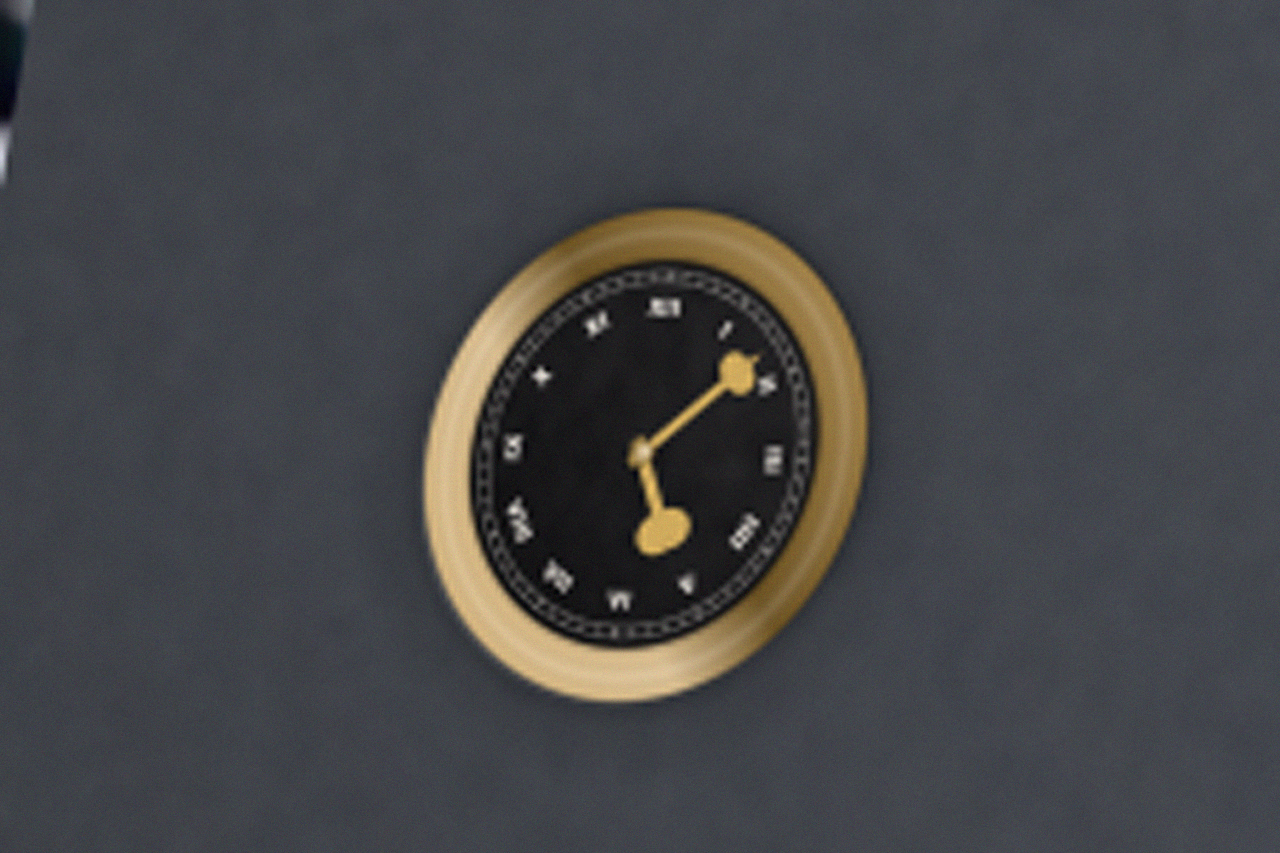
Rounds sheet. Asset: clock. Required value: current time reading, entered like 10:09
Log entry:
5:08
